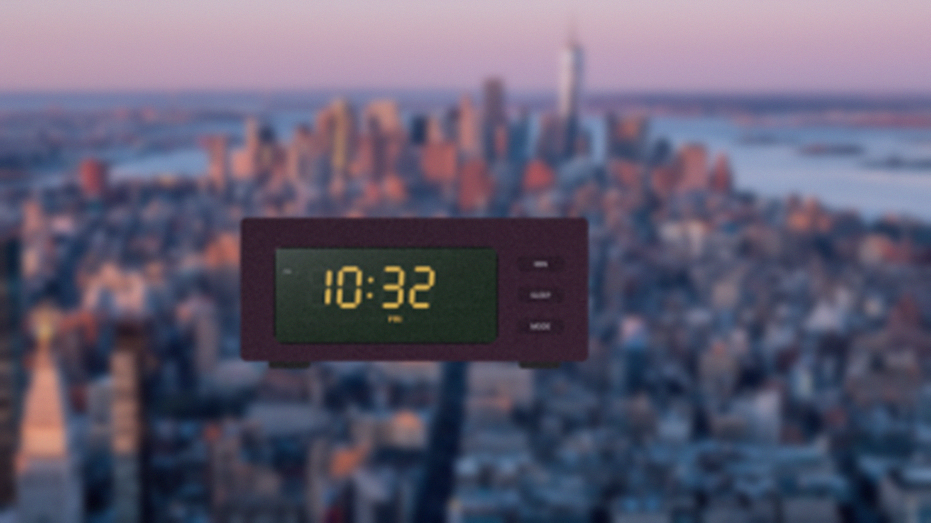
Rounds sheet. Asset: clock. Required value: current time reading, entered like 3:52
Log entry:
10:32
